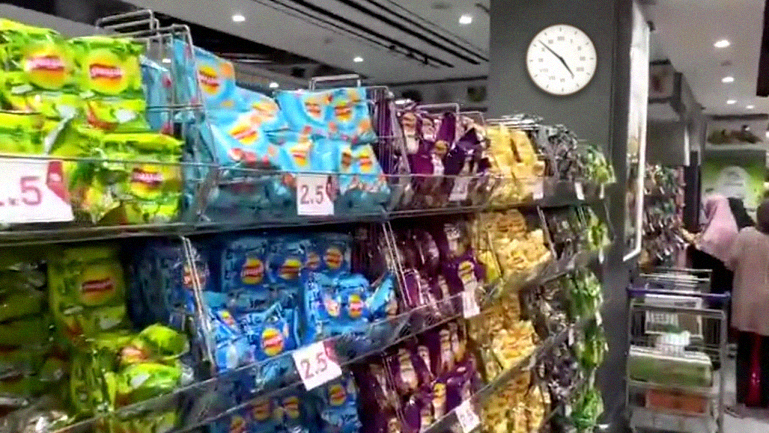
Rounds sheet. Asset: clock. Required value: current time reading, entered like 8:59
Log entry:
4:52
